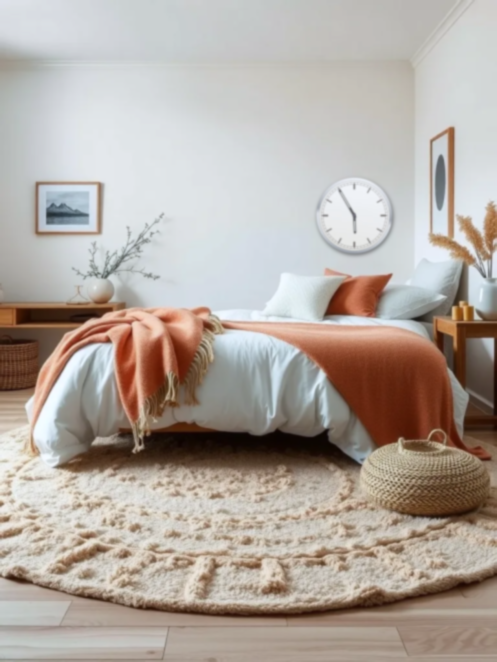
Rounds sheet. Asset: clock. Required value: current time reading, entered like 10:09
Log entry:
5:55
